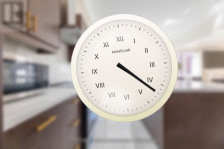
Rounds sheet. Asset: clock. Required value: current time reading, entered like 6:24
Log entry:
4:22
